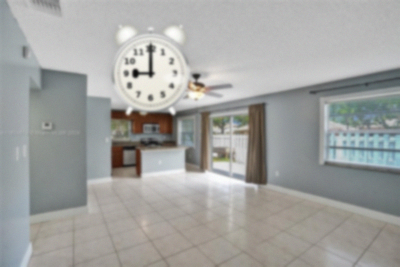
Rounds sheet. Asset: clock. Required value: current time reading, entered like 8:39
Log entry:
9:00
